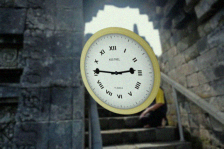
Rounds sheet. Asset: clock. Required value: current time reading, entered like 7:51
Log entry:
2:46
